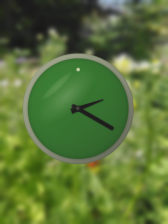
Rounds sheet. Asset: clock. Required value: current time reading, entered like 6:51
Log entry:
2:20
